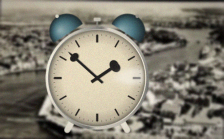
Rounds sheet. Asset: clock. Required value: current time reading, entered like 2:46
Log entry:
1:52
